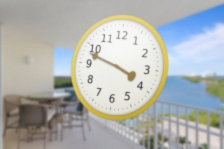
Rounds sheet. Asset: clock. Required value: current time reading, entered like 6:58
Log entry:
3:48
